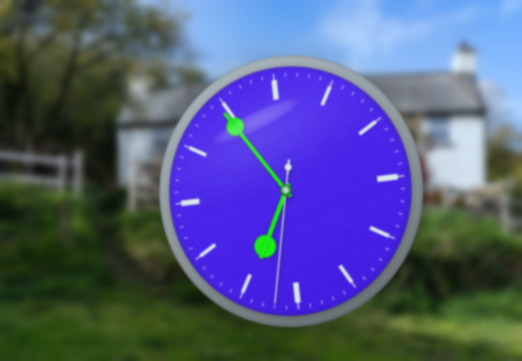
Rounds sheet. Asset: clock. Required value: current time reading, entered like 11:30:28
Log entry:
6:54:32
